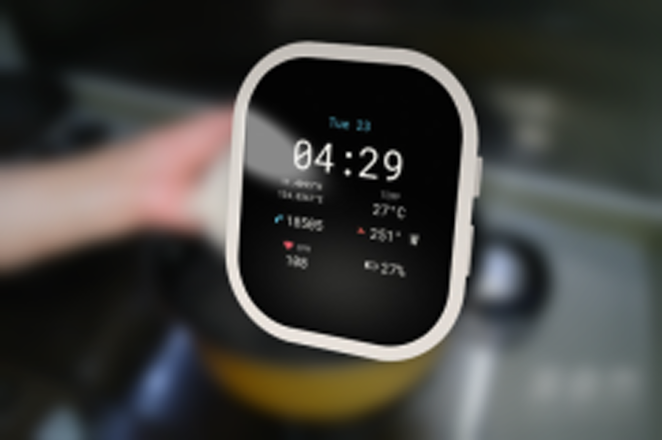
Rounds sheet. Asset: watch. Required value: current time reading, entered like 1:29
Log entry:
4:29
